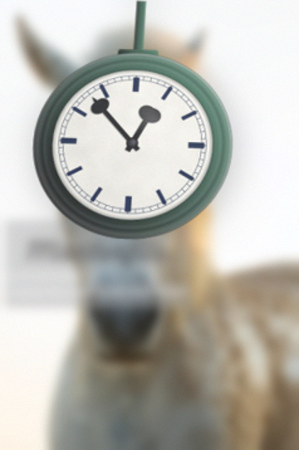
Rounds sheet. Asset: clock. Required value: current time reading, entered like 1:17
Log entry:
12:53
